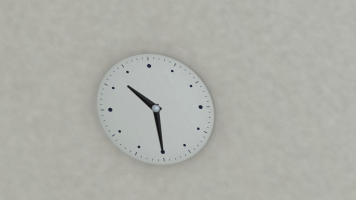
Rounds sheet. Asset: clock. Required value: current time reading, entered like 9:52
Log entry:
10:30
